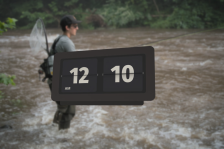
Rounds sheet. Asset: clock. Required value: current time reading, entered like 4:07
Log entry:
12:10
